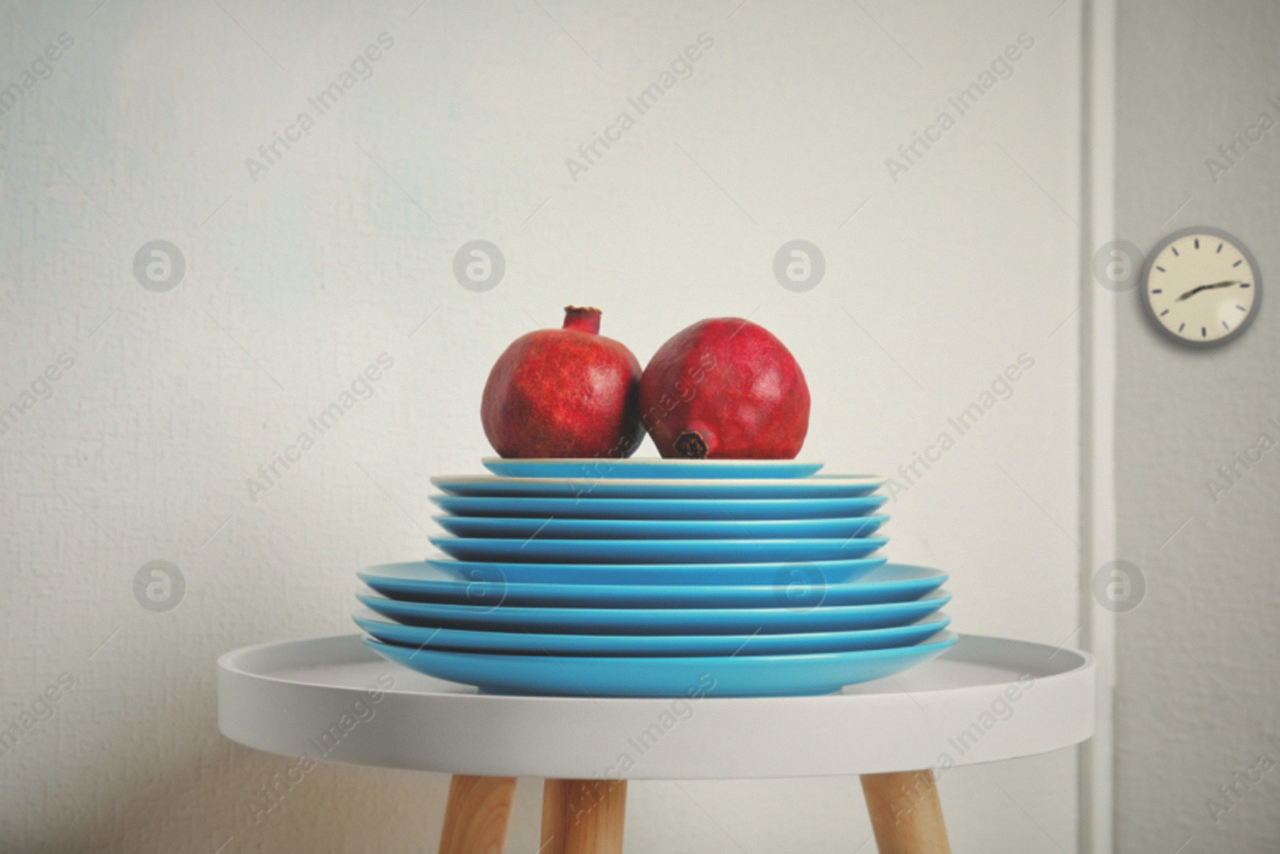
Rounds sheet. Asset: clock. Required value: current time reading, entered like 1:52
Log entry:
8:14
